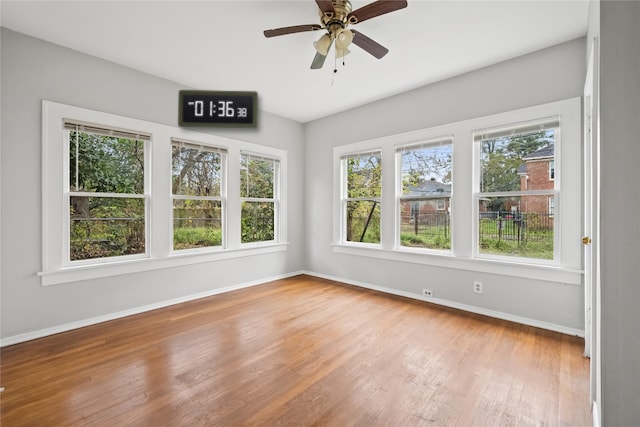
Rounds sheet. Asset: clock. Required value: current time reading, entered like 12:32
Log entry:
1:36
